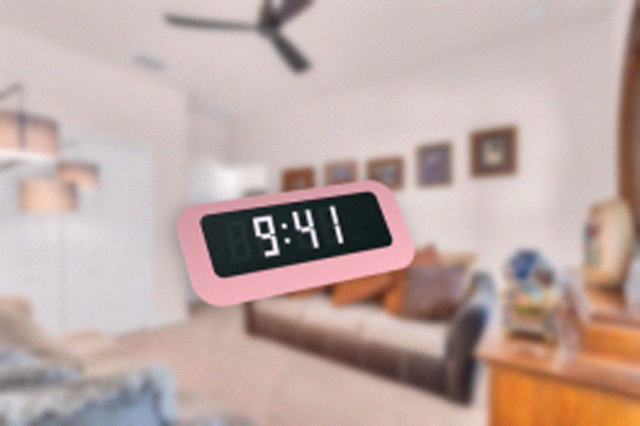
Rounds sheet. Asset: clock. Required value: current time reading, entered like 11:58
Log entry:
9:41
